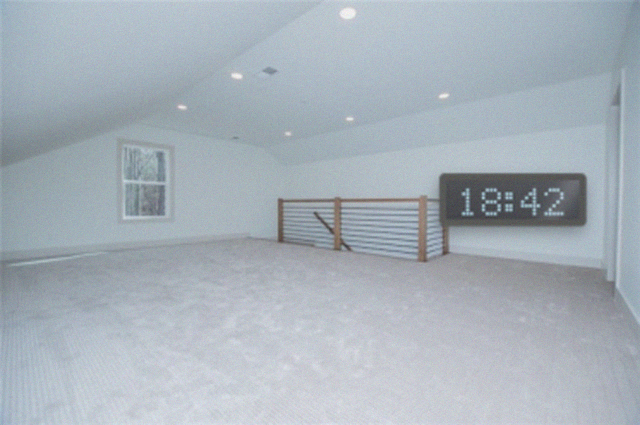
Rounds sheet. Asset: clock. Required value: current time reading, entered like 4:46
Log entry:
18:42
